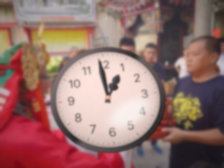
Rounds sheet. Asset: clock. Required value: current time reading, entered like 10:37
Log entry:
12:59
